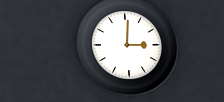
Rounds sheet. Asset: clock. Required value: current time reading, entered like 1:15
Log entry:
3:01
